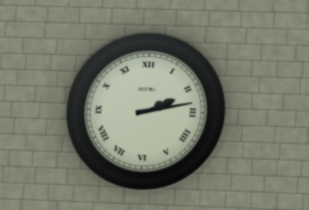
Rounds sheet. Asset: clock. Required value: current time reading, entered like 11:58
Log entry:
2:13
